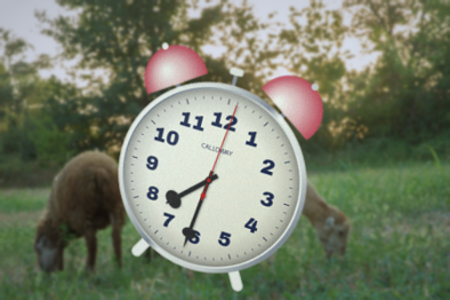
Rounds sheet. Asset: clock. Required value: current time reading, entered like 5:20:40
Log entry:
7:31:01
